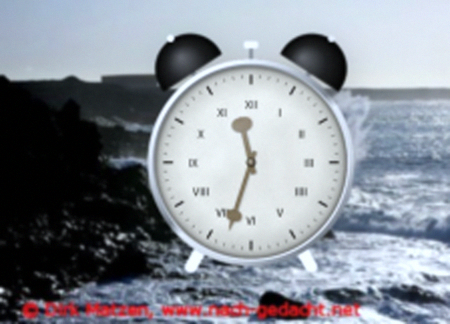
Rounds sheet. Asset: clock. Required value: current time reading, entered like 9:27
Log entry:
11:33
